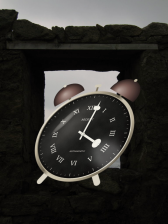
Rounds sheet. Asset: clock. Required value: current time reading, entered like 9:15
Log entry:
4:02
